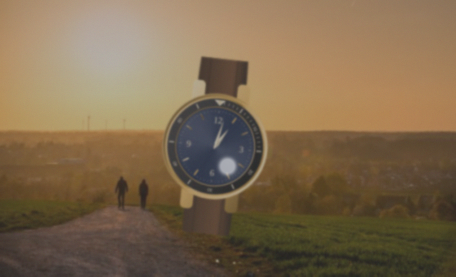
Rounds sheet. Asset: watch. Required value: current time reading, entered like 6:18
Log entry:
1:02
